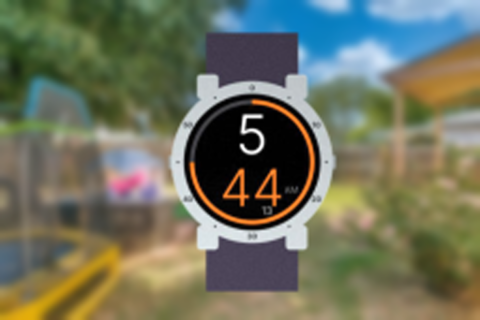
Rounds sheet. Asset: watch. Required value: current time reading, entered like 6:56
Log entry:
5:44
